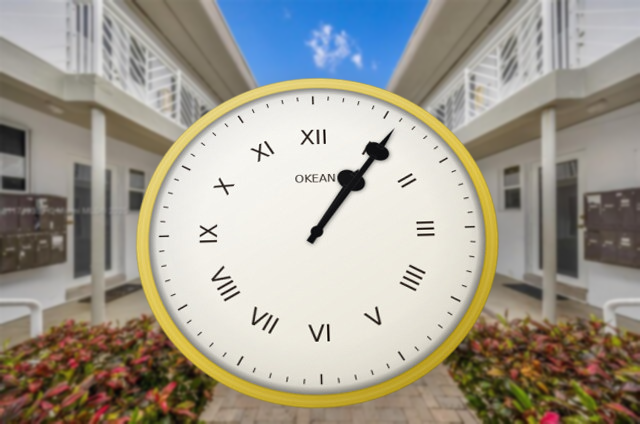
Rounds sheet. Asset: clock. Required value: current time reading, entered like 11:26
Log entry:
1:06
